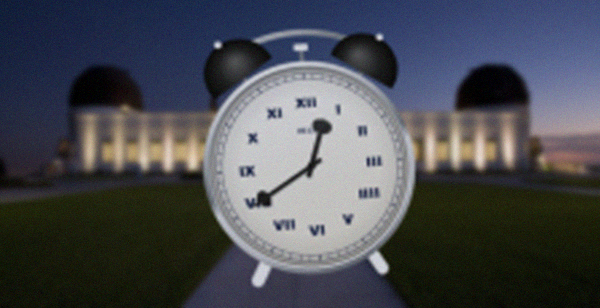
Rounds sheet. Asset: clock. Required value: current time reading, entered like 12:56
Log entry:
12:40
